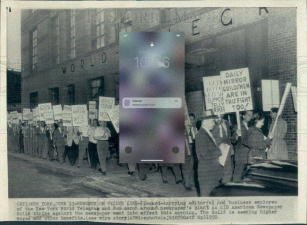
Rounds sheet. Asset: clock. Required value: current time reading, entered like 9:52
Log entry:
10:26
